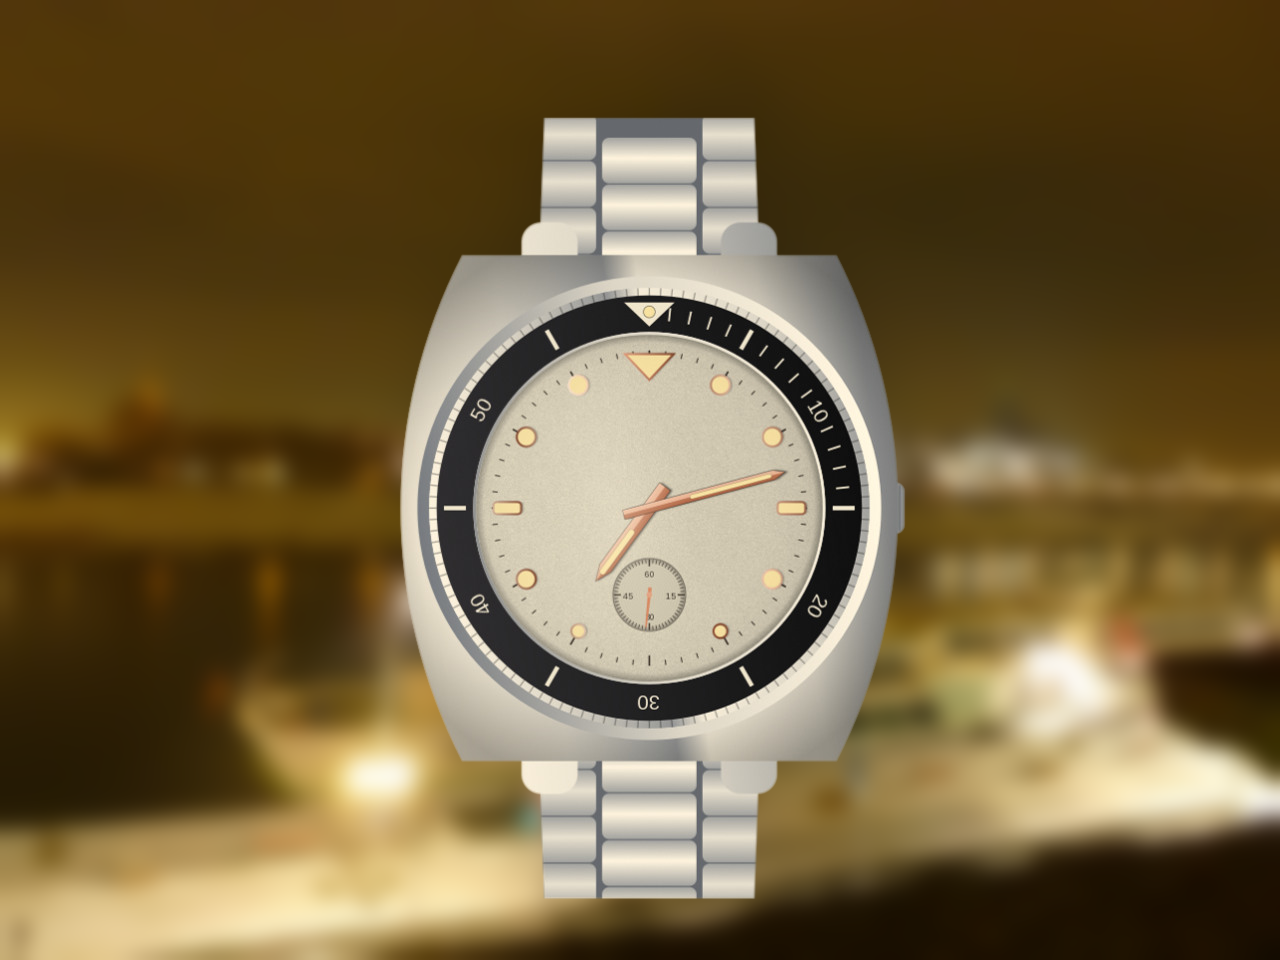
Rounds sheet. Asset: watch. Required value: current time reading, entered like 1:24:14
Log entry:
7:12:31
